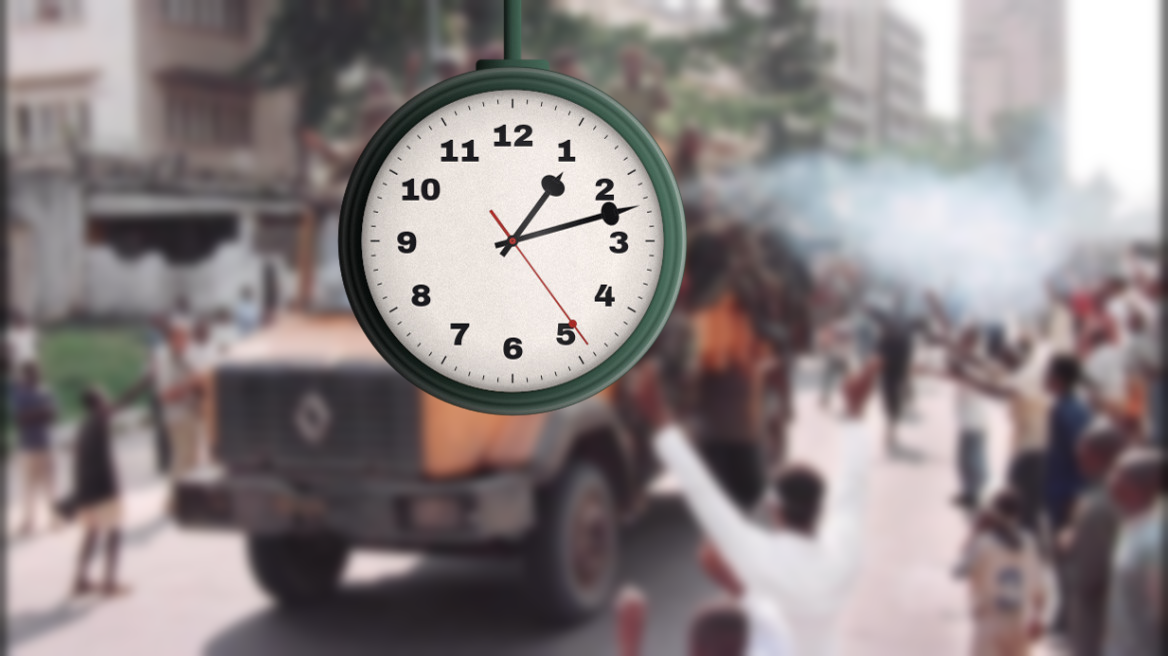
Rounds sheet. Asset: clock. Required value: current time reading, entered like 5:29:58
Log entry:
1:12:24
